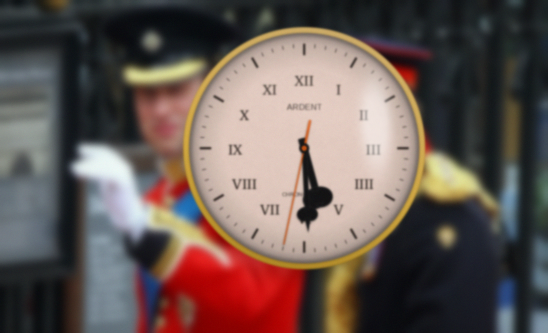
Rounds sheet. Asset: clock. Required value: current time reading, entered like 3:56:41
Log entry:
5:29:32
